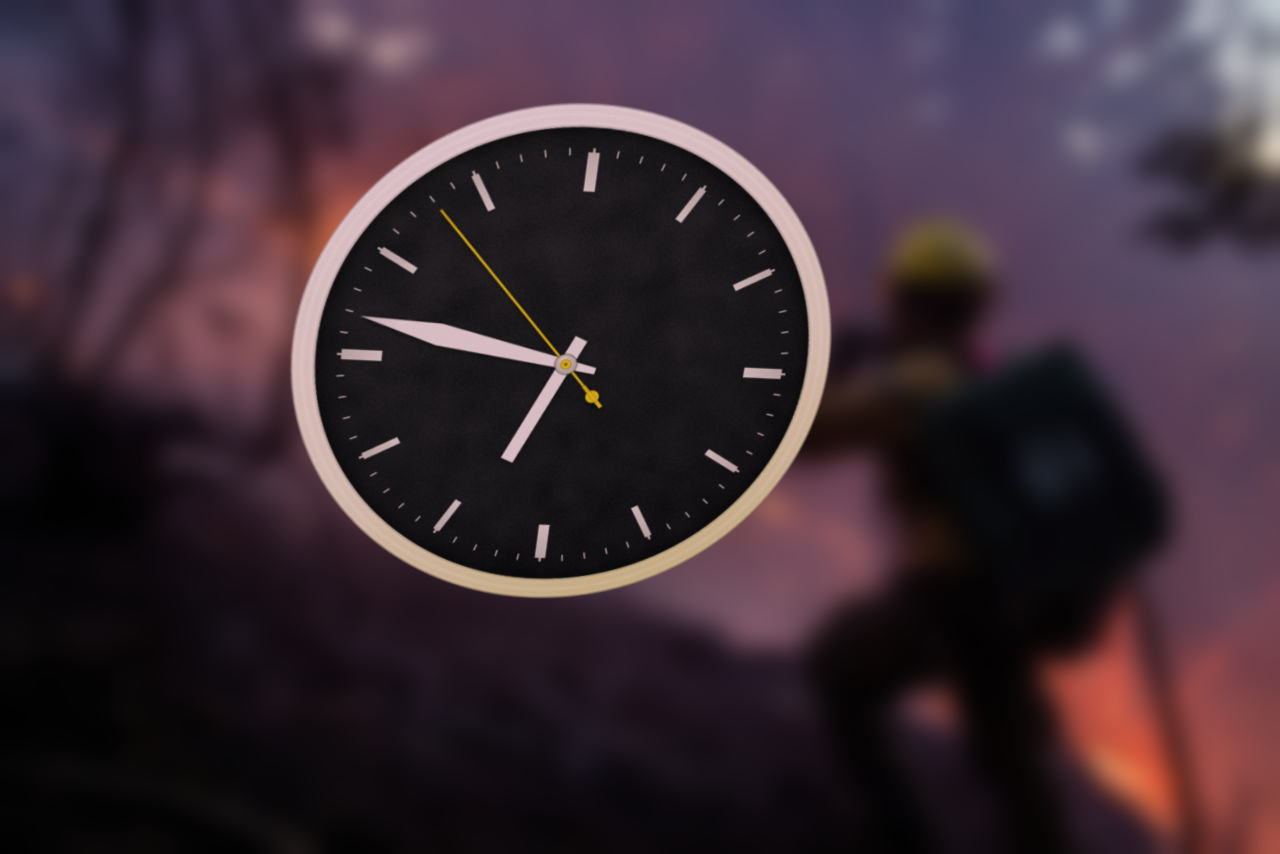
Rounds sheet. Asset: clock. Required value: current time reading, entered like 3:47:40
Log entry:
6:46:53
